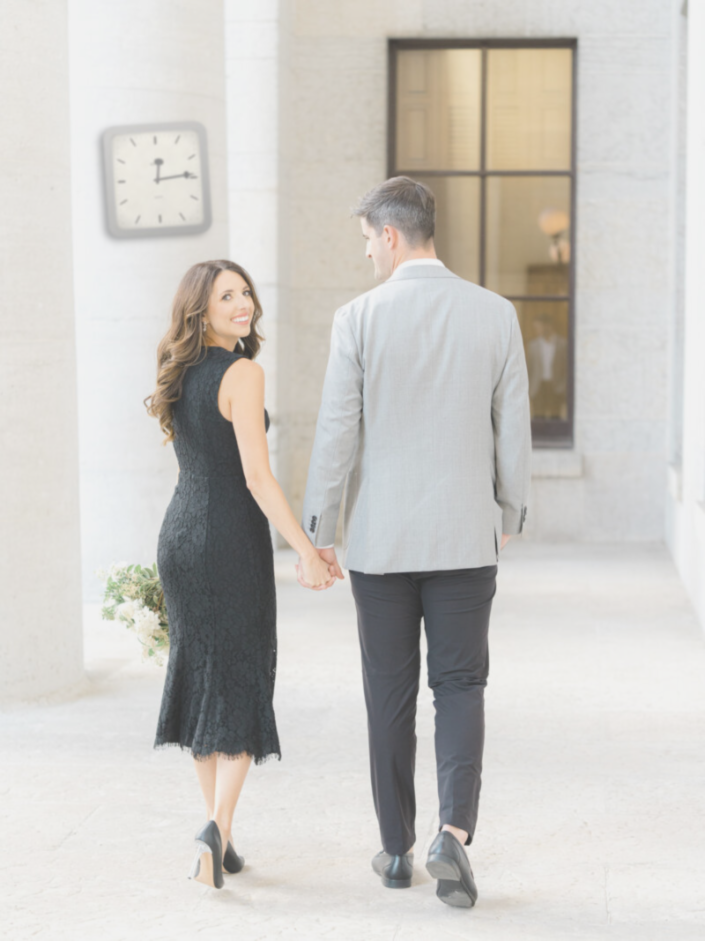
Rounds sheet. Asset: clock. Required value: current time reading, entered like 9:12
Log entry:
12:14
